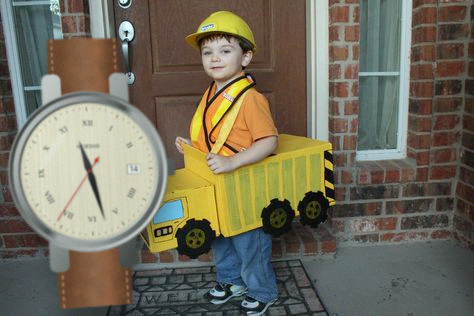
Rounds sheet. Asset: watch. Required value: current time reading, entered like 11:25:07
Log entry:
11:27:36
